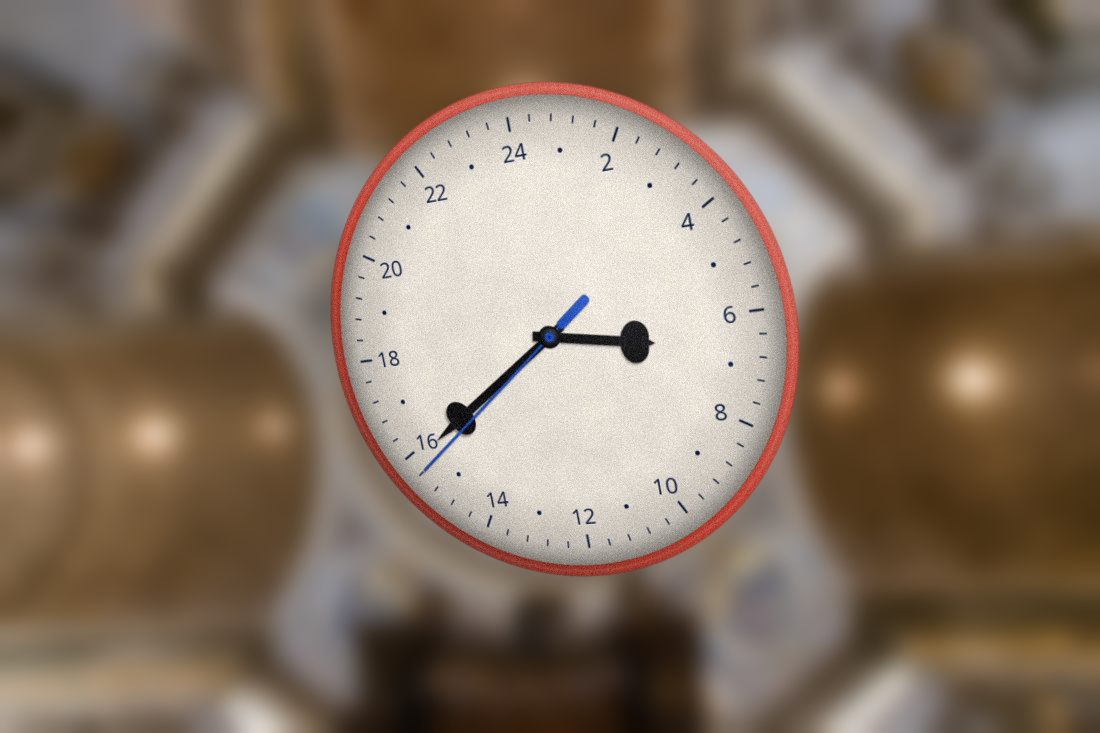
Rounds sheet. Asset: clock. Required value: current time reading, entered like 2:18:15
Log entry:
6:39:39
